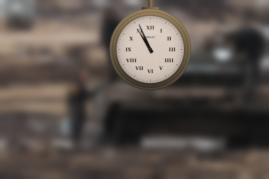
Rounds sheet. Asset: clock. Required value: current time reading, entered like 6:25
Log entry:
10:56
